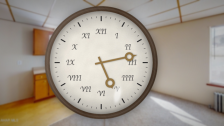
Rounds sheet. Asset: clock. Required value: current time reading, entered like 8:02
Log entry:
5:13
